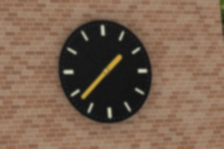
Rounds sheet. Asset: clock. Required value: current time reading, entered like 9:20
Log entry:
1:38
